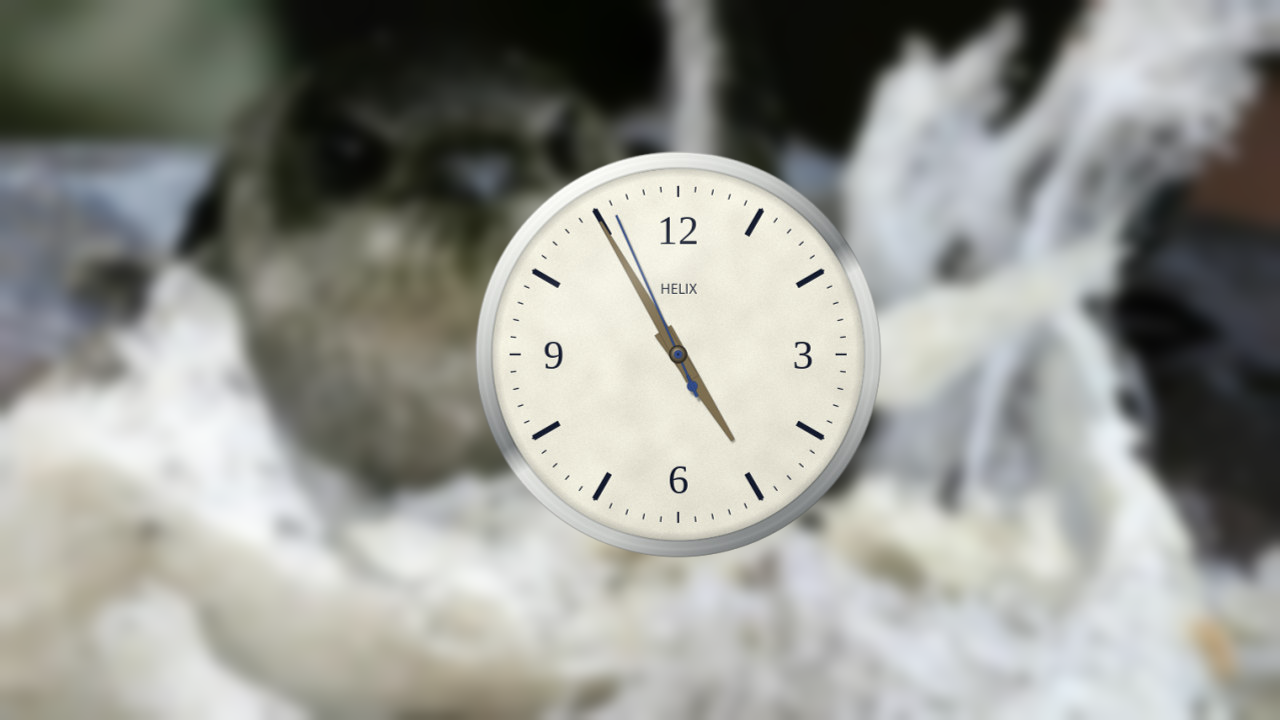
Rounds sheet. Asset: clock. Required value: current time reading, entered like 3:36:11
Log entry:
4:54:56
